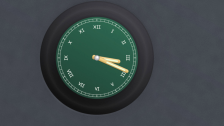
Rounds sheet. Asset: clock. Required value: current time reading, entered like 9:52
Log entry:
3:19
